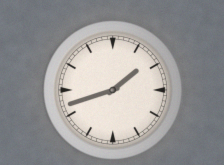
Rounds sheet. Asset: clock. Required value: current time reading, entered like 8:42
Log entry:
1:42
